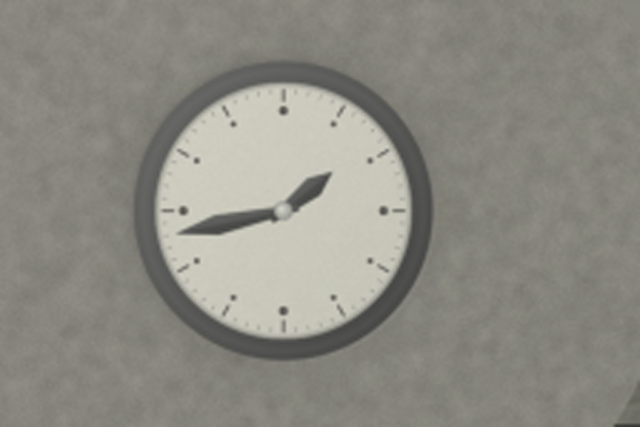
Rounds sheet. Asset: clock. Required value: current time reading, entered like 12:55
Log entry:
1:43
